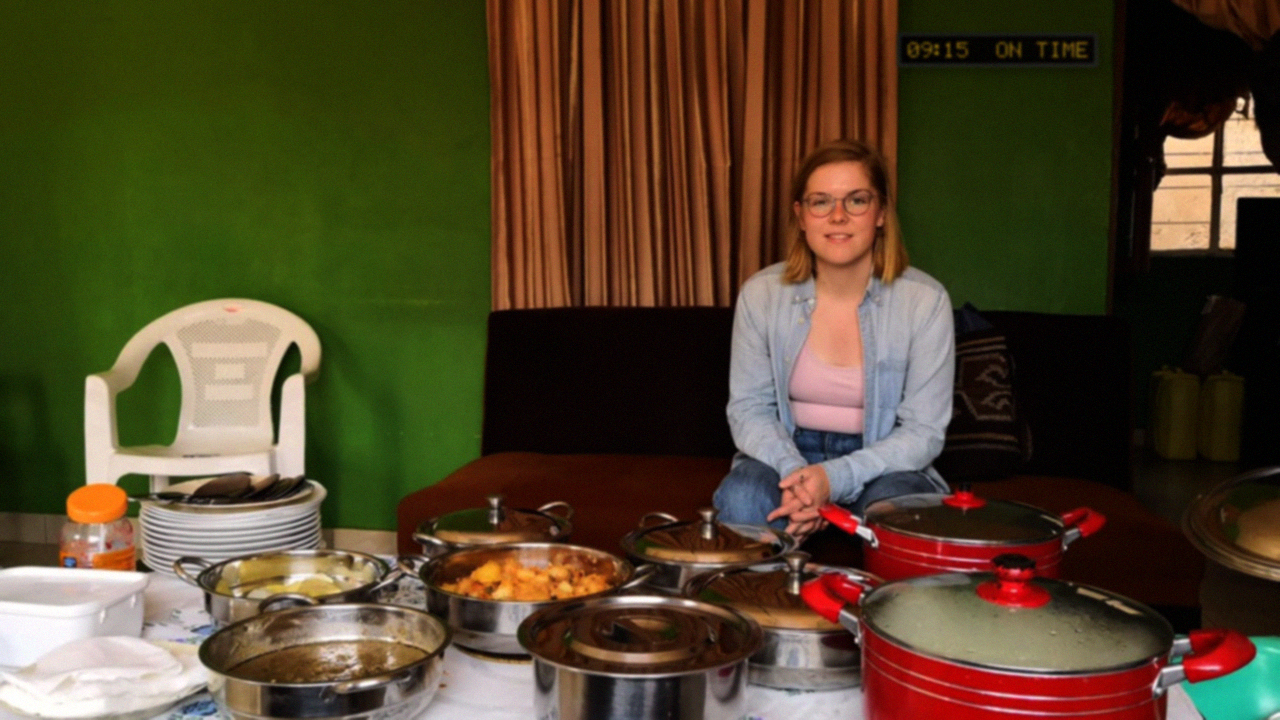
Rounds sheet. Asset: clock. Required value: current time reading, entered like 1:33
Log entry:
9:15
